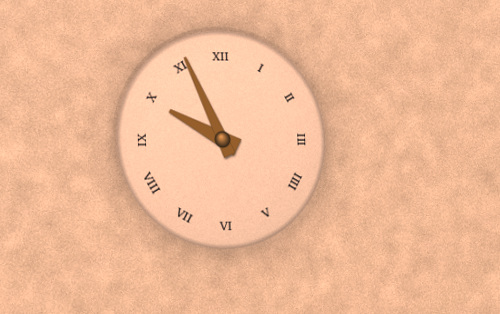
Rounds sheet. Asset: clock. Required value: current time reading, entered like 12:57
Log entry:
9:56
